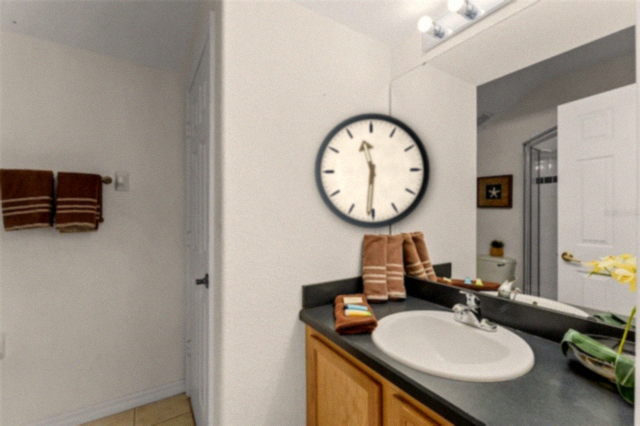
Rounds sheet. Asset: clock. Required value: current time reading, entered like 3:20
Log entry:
11:31
